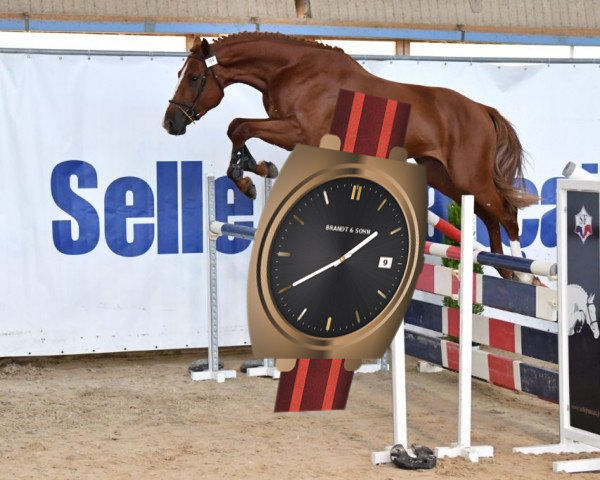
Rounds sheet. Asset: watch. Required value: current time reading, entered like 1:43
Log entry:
1:40
